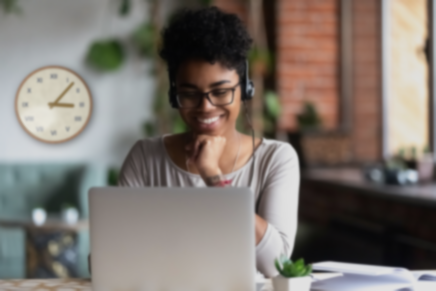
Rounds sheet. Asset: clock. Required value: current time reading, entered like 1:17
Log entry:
3:07
